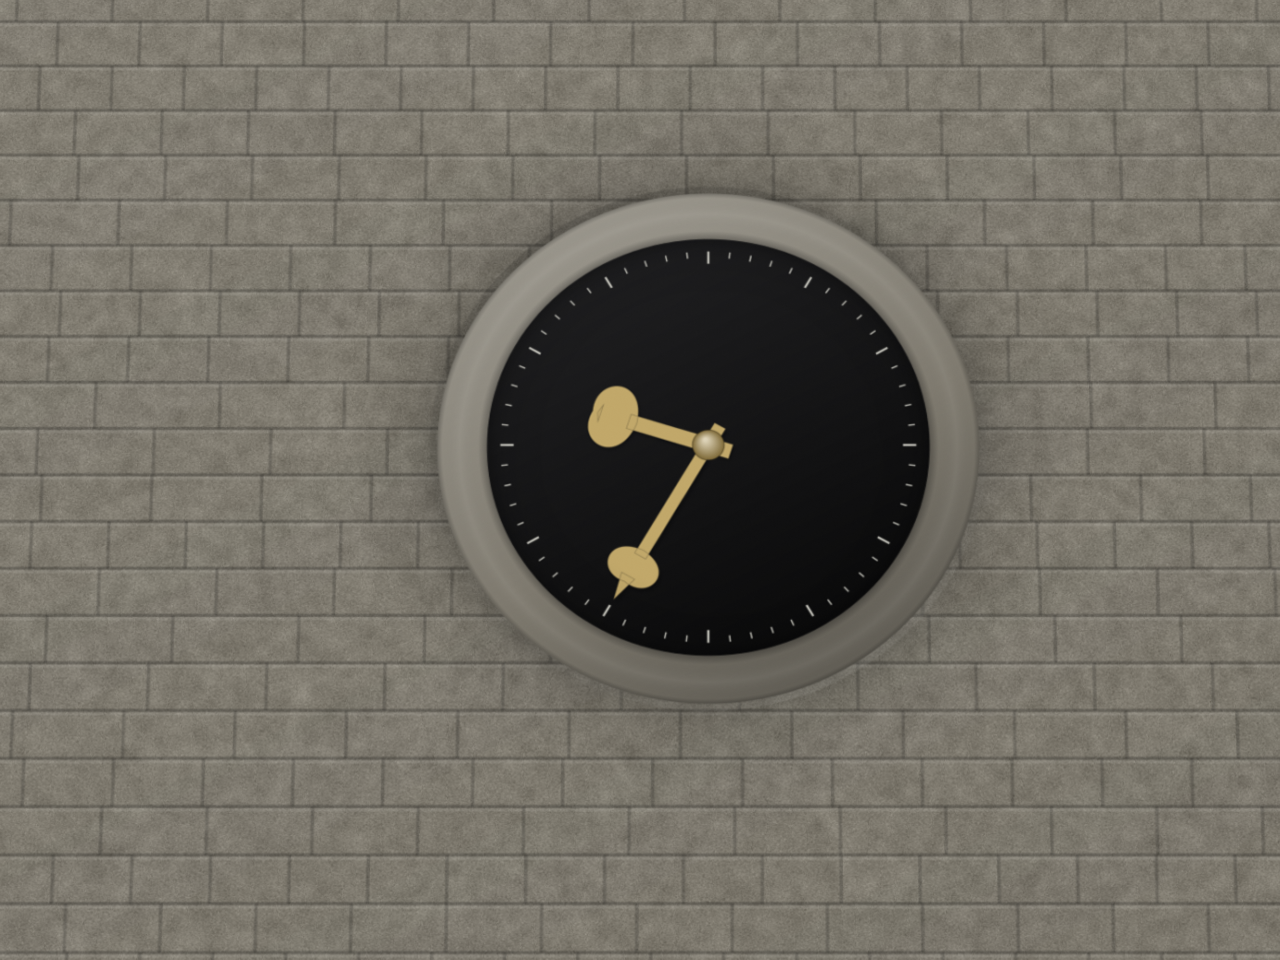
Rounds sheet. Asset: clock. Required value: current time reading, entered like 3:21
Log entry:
9:35
